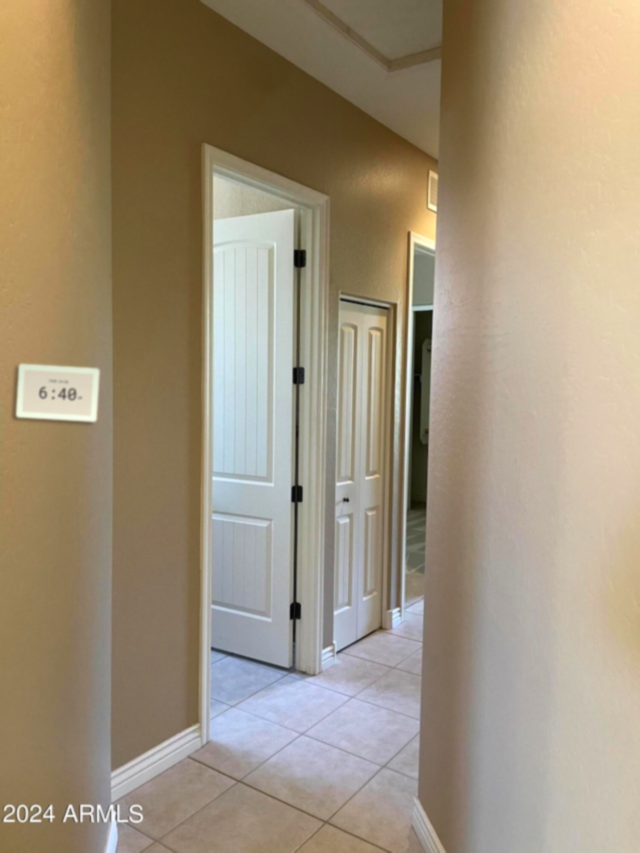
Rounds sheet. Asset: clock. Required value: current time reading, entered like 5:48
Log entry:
6:40
